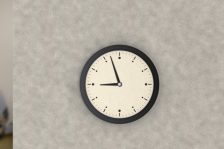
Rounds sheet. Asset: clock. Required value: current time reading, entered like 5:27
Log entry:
8:57
